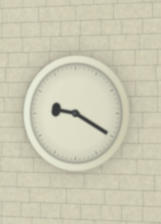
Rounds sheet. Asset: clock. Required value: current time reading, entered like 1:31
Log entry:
9:20
